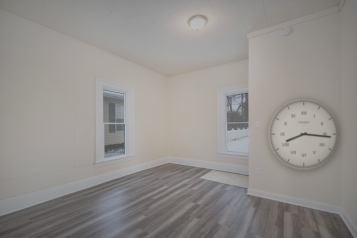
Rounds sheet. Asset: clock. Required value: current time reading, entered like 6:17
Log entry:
8:16
